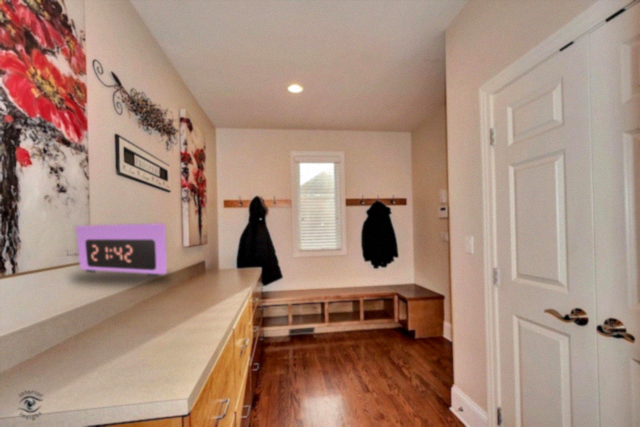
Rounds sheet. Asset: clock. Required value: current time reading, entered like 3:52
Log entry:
21:42
